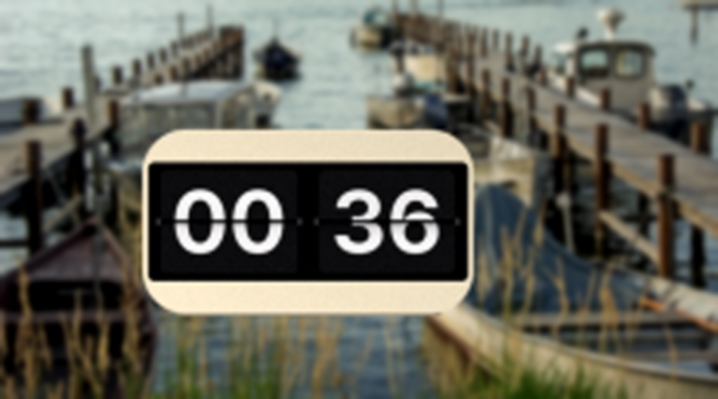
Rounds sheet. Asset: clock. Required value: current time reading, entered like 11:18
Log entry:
0:36
